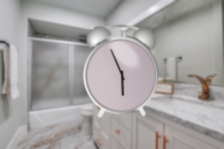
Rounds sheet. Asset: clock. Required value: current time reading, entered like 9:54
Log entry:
5:56
